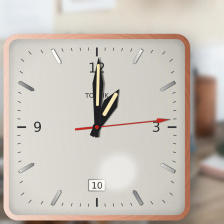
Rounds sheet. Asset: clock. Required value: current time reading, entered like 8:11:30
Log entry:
1:00:14
